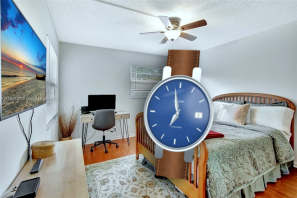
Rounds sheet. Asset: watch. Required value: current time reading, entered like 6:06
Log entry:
6:58
